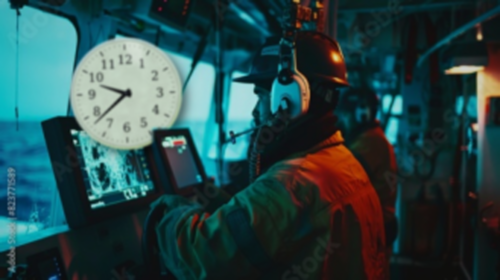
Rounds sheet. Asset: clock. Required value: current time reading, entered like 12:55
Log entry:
9:38
